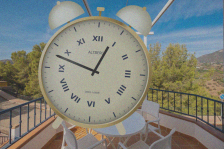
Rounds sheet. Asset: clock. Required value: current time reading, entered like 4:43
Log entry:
12:48
